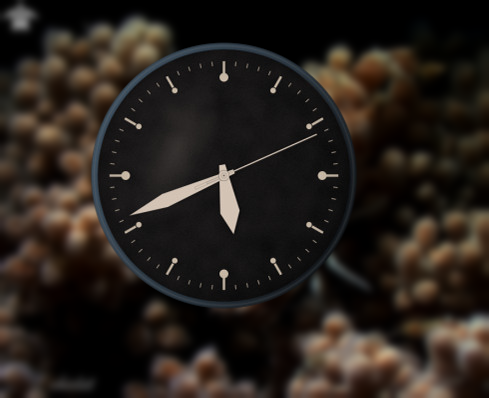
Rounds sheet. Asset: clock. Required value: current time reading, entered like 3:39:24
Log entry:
5:41:11
